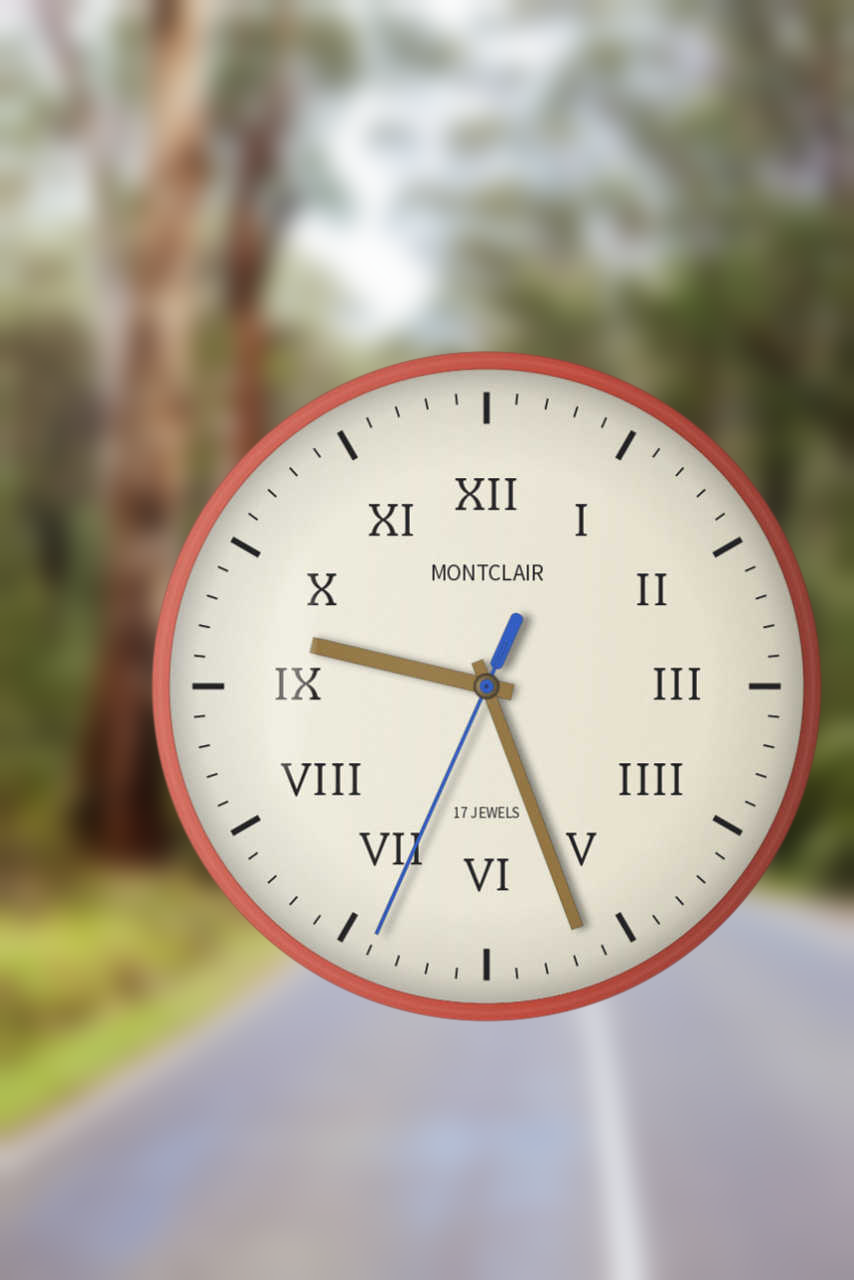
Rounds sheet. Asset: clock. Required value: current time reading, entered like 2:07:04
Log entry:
9:26:34
